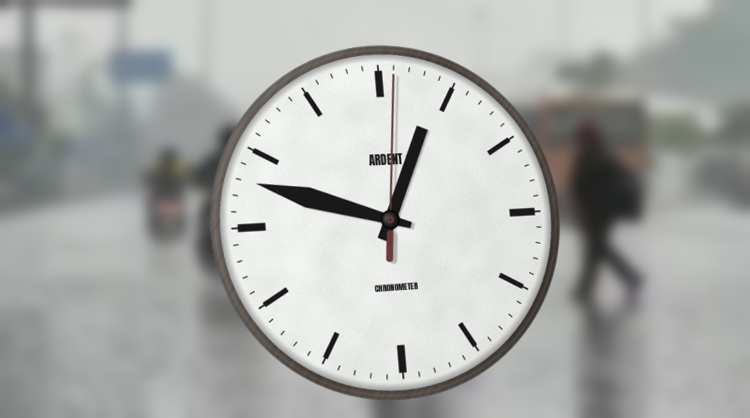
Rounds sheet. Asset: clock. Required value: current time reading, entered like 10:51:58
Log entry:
12:48:01
